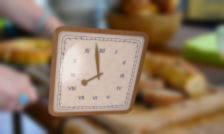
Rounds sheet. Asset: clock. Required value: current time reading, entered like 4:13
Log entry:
7:58
